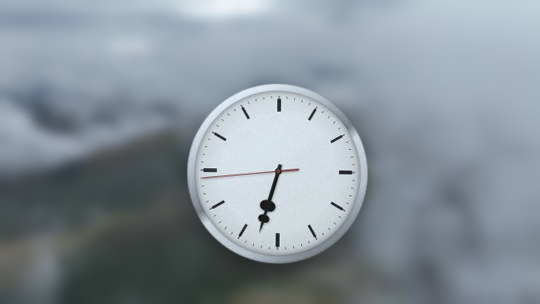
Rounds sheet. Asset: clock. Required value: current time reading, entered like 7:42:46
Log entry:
6:32:44
